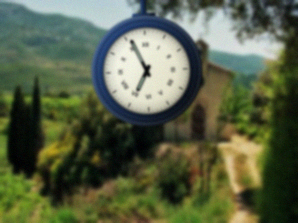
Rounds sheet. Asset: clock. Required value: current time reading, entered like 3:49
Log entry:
6:56
